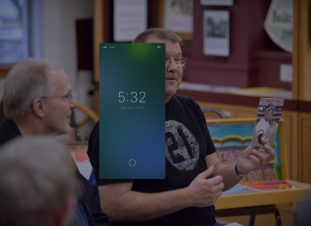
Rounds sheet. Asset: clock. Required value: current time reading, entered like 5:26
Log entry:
5:32
